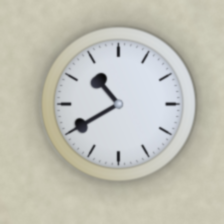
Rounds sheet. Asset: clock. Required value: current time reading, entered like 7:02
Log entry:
10:40
